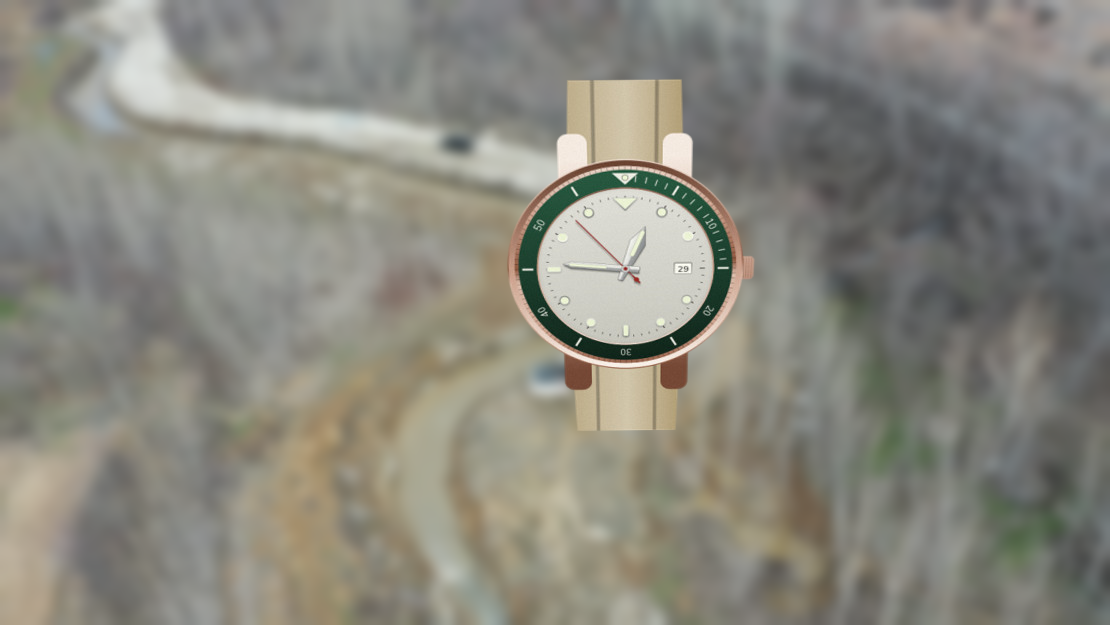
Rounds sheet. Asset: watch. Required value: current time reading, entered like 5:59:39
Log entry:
12:45:53
